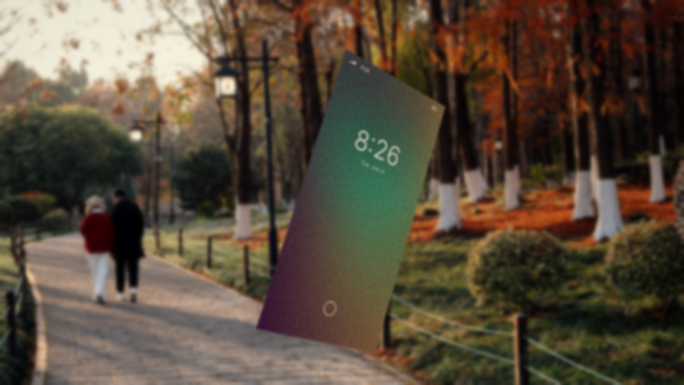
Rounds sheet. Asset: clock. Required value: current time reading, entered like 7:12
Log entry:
8:26
